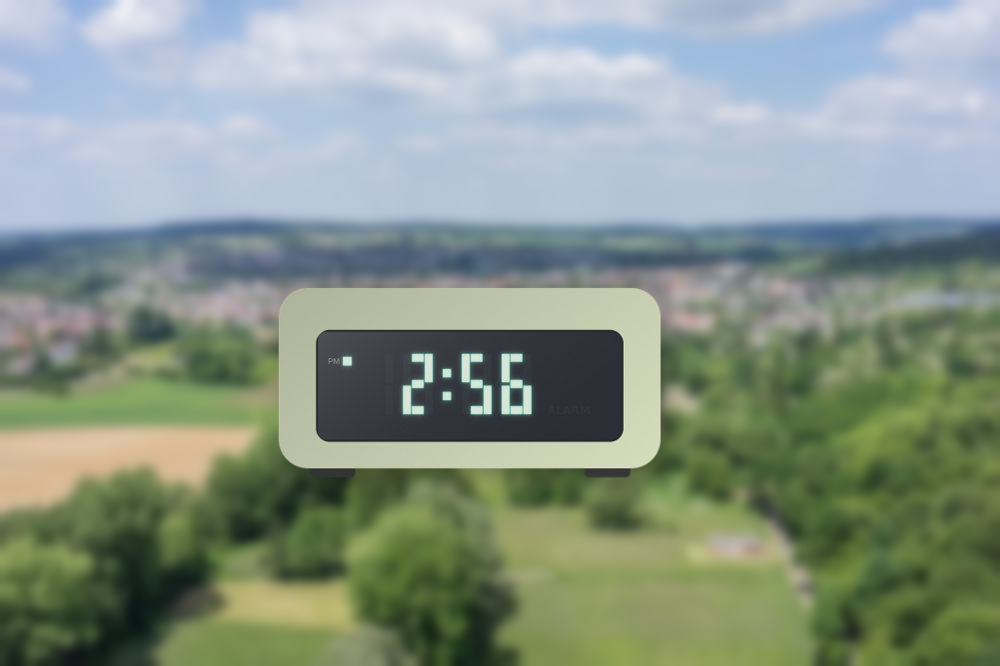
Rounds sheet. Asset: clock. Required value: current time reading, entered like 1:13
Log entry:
2:56
